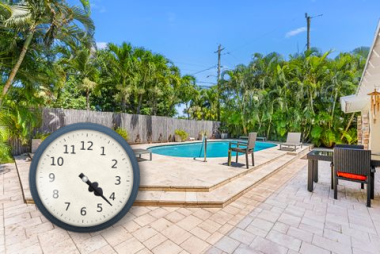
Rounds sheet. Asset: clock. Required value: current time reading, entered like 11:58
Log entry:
4:22
